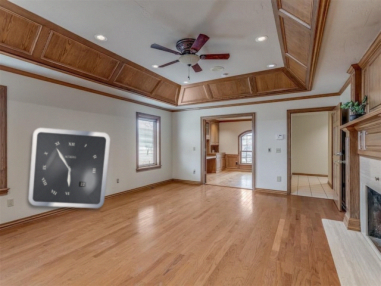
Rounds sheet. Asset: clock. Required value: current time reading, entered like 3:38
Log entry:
5:54
